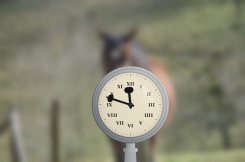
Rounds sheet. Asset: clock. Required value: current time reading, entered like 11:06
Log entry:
11:48
